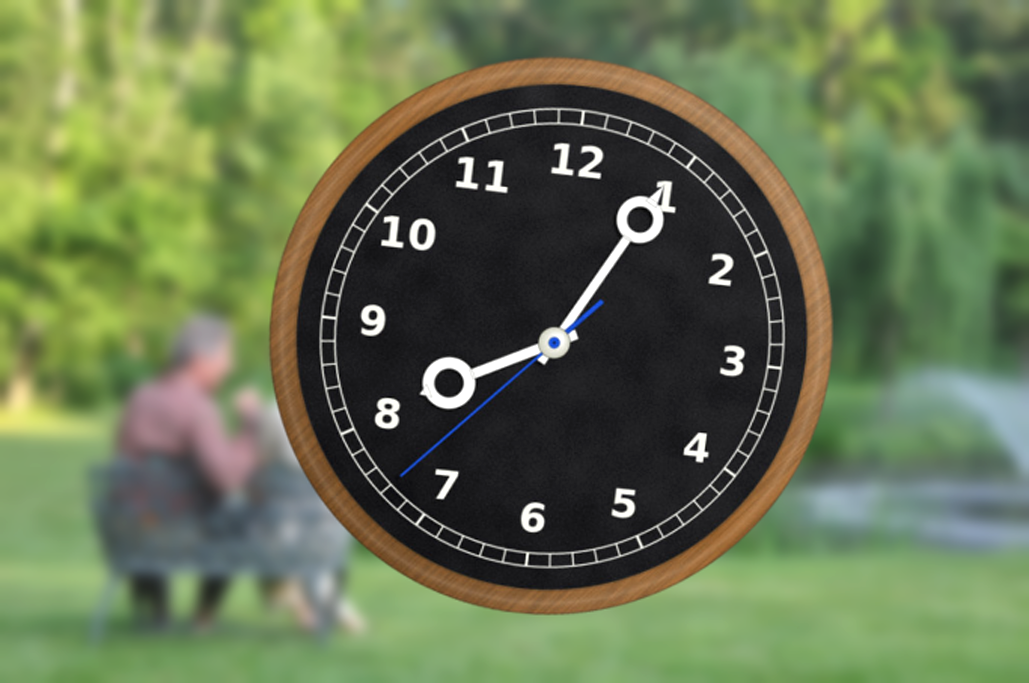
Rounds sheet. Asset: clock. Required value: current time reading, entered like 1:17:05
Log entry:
8:04:37
